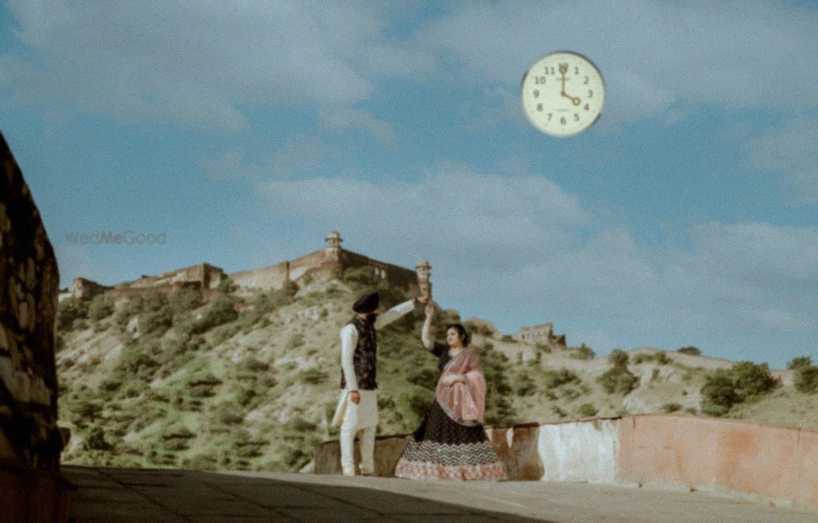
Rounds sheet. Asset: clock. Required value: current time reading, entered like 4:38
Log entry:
4:00
